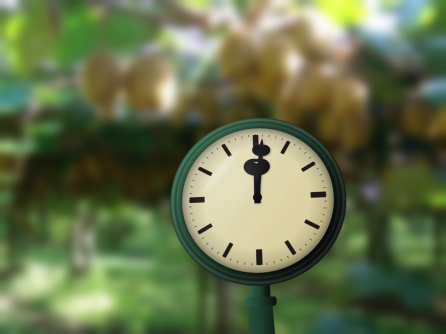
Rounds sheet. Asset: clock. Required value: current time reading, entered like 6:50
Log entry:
12:01
